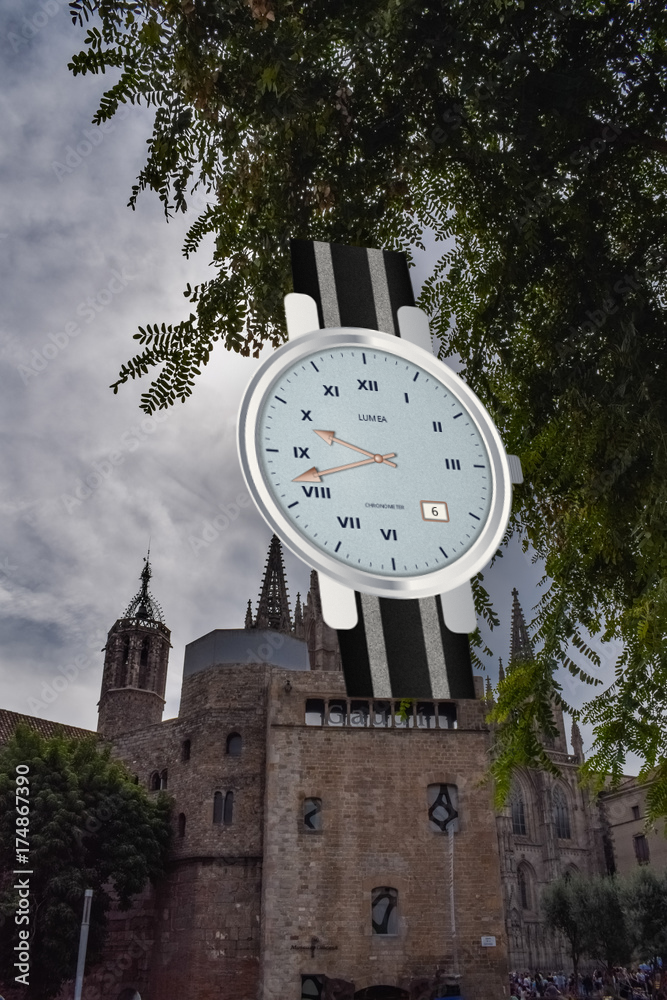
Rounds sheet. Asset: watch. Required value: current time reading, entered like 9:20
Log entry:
9:42
